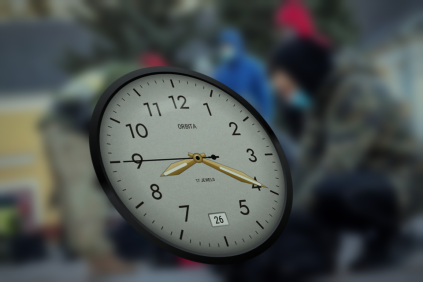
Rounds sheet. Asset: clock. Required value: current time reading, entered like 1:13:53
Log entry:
8:19:45
